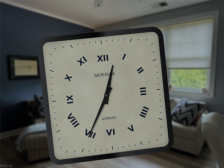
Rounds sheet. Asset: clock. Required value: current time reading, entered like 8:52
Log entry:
12:35
